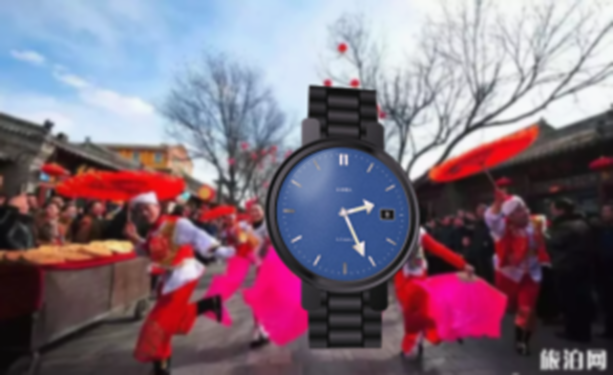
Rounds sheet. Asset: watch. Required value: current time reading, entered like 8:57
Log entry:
2:26
